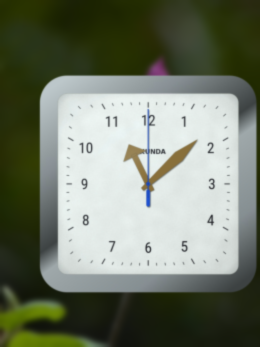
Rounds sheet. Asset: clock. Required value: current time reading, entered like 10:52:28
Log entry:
11:08:00
